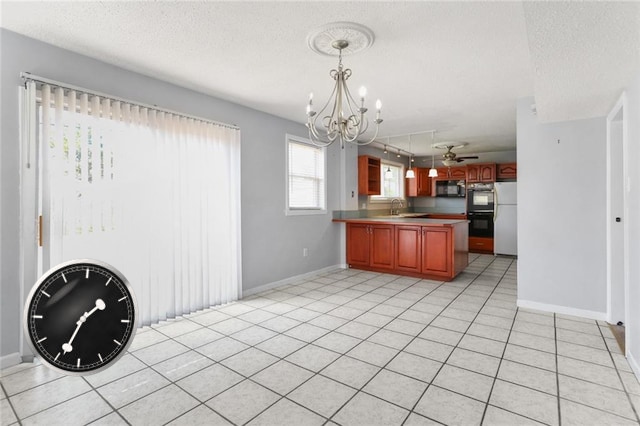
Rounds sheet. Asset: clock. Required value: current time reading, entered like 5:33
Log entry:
1:34
